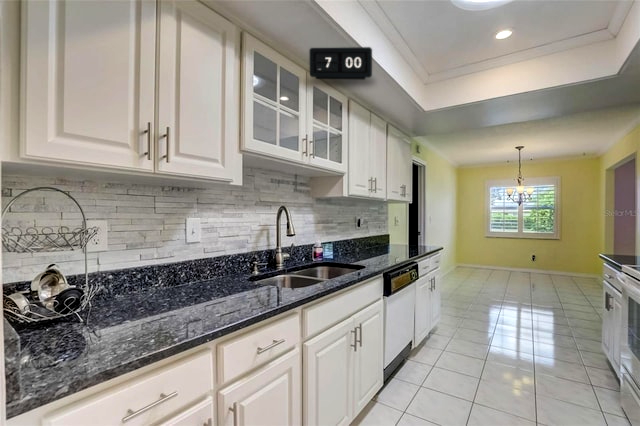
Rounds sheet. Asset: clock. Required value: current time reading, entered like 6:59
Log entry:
7:00
